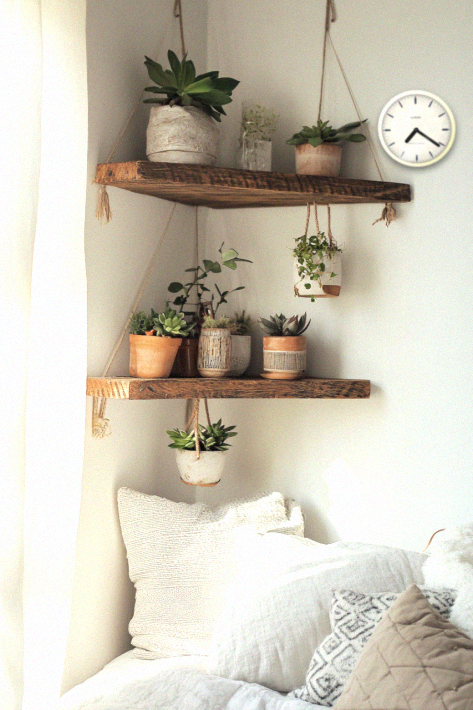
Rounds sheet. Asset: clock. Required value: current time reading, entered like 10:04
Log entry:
7:21
